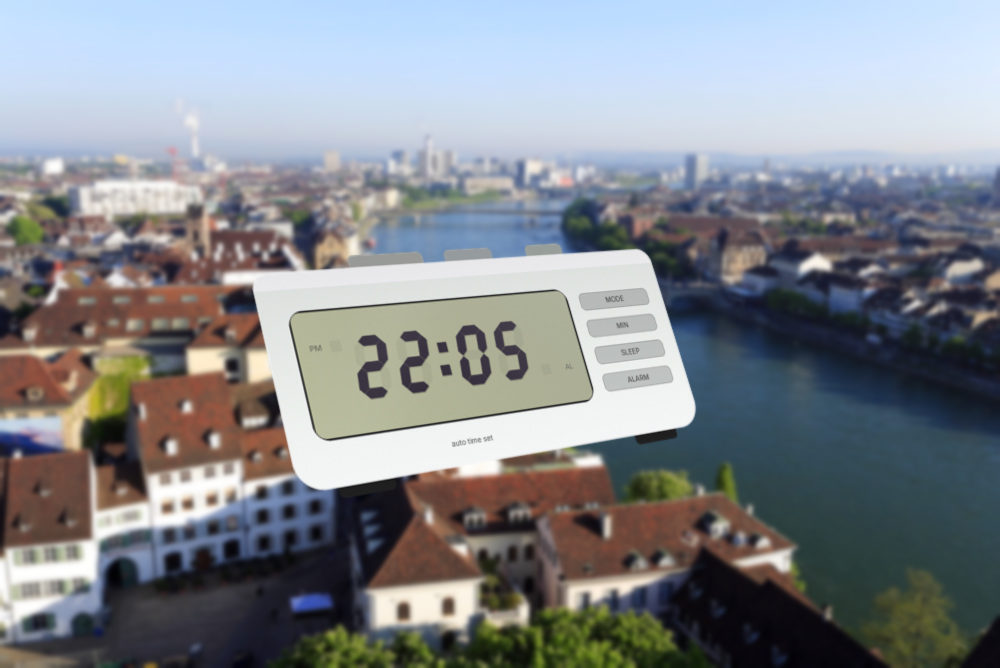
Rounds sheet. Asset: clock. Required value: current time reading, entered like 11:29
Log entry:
22:05
